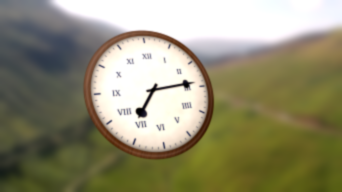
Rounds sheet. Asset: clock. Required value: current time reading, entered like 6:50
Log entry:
7:14
